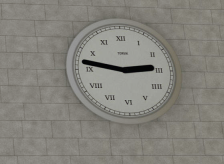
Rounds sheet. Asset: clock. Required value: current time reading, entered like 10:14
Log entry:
2:47
